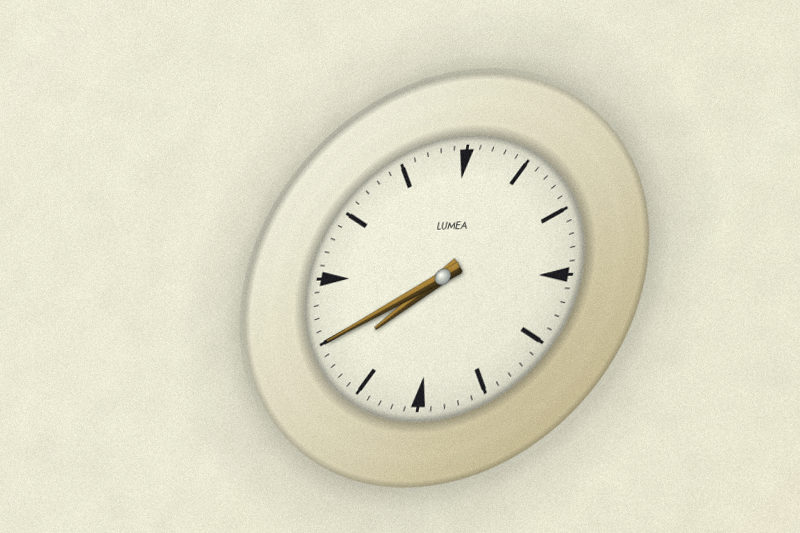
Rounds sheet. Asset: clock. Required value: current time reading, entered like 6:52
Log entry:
7:40
